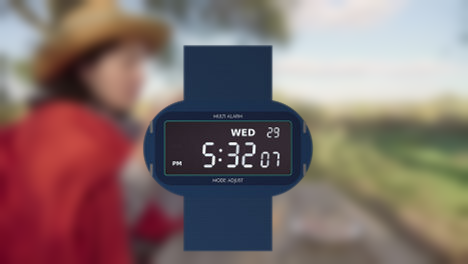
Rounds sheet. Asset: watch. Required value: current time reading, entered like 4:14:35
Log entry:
5:32:07
